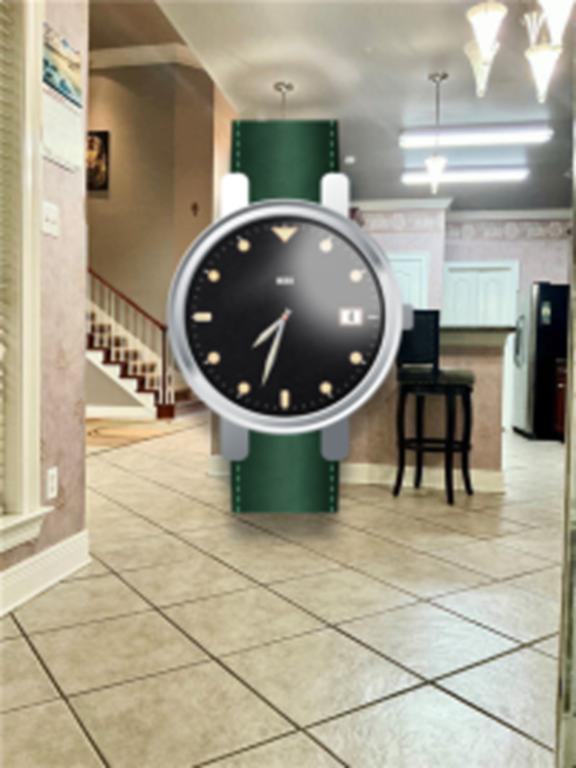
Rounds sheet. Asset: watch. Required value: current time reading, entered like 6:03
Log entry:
7:33
